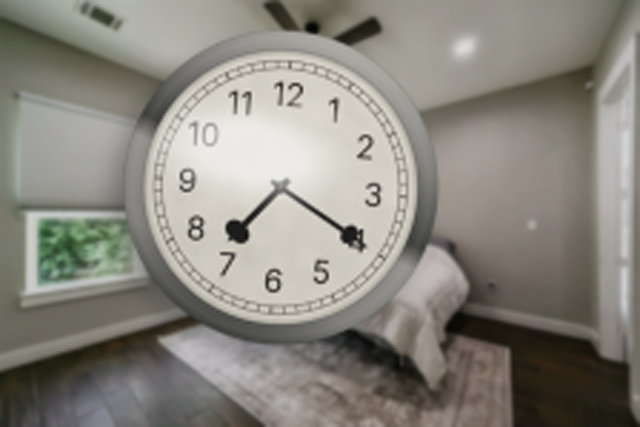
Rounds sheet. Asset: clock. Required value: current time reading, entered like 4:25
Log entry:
7:20
